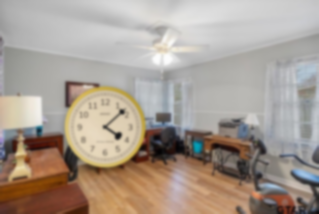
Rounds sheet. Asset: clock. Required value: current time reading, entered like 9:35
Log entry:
4:08
